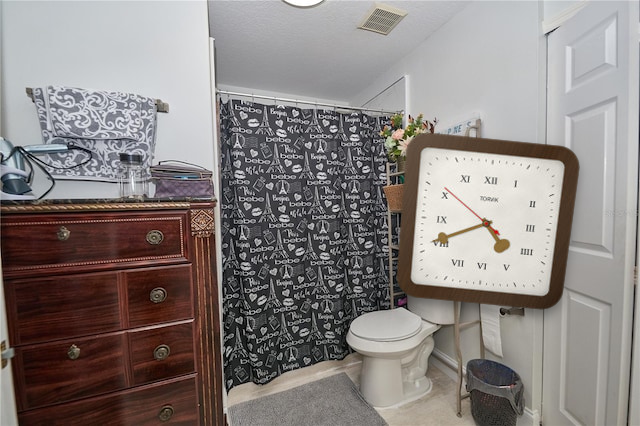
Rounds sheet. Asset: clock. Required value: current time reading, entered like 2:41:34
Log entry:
4:40:51
